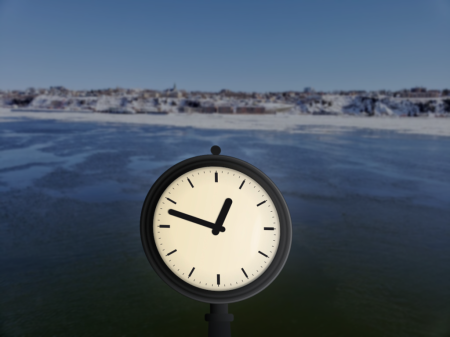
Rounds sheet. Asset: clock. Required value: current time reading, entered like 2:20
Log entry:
12:48
